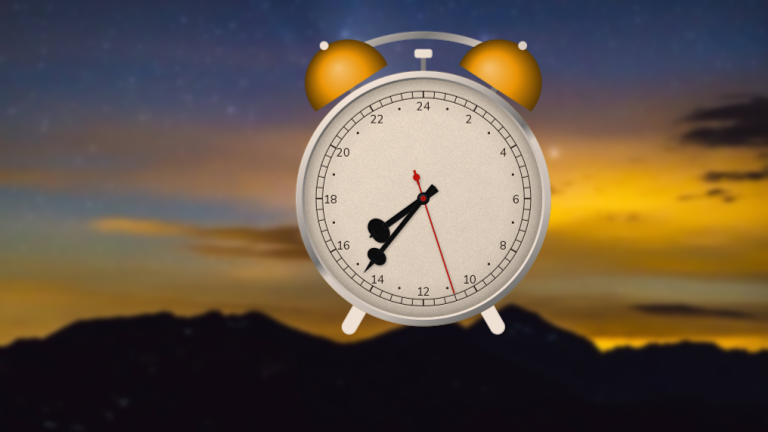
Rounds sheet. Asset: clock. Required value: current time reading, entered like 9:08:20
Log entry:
15:36:27
